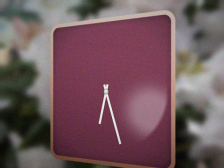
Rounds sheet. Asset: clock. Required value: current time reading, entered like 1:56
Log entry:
6:27
